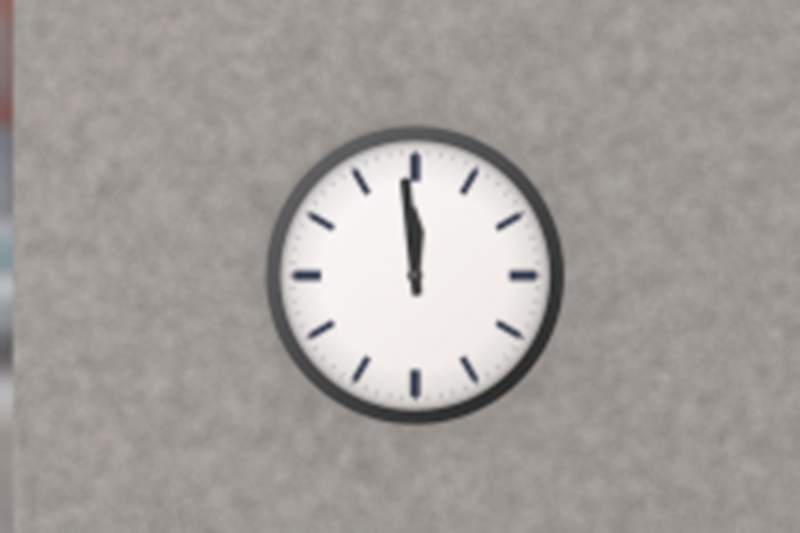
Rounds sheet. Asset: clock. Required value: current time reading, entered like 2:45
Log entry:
11:59
